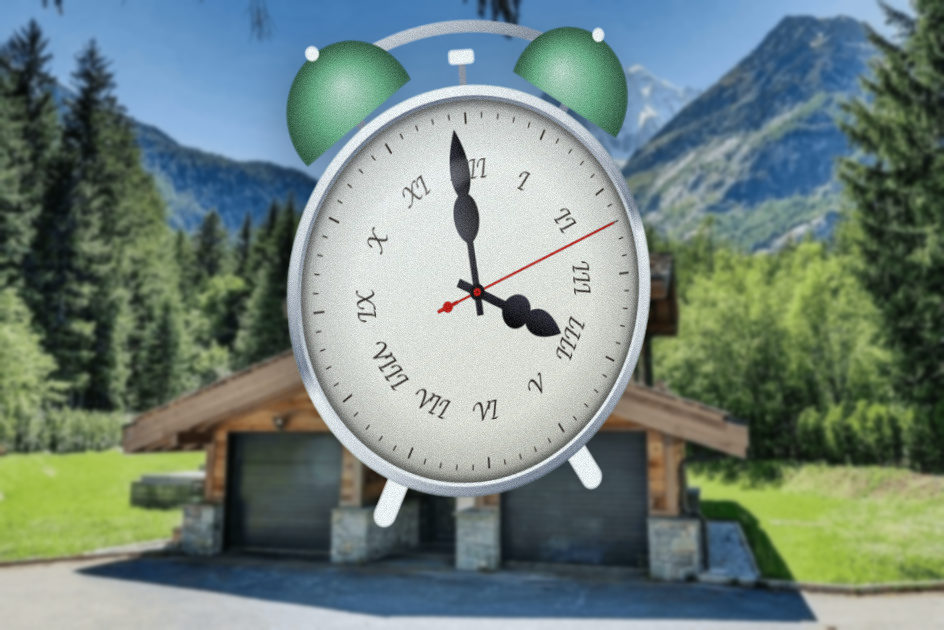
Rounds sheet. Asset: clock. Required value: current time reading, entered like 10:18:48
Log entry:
3:59:12
